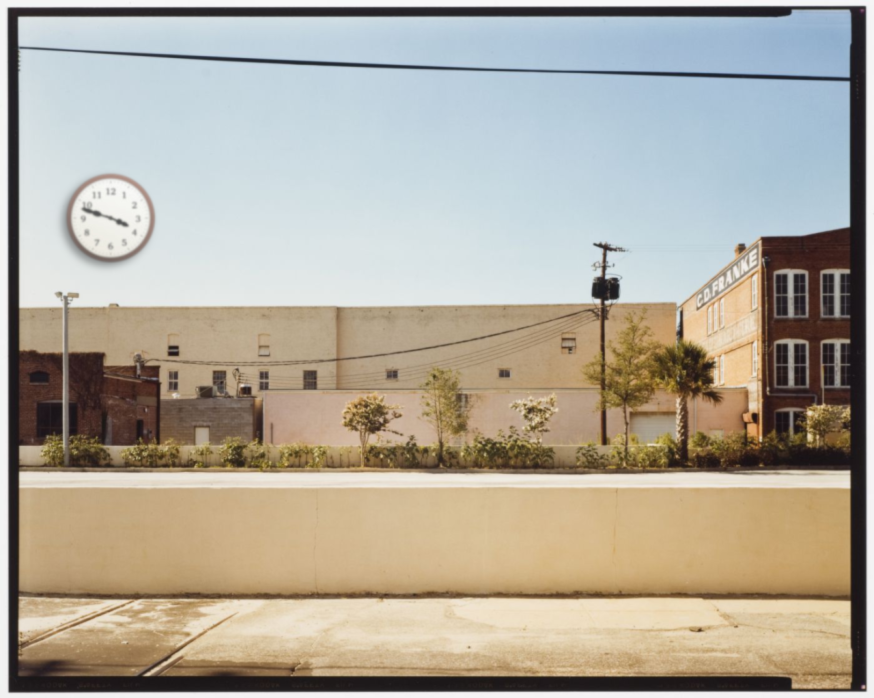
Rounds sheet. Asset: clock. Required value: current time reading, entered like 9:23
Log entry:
3:48
